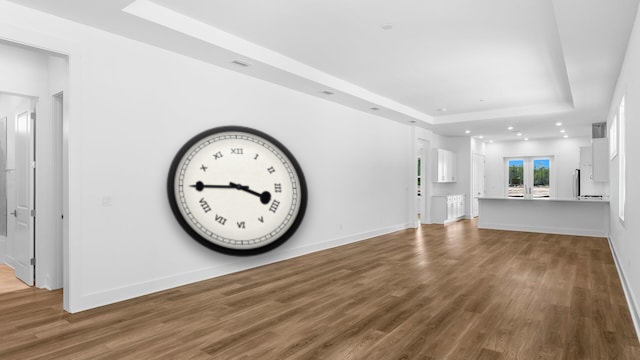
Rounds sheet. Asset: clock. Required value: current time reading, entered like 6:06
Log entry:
3:45
